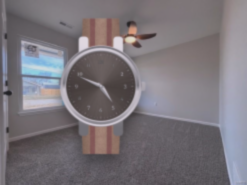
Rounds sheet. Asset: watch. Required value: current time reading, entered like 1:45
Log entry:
4:49
